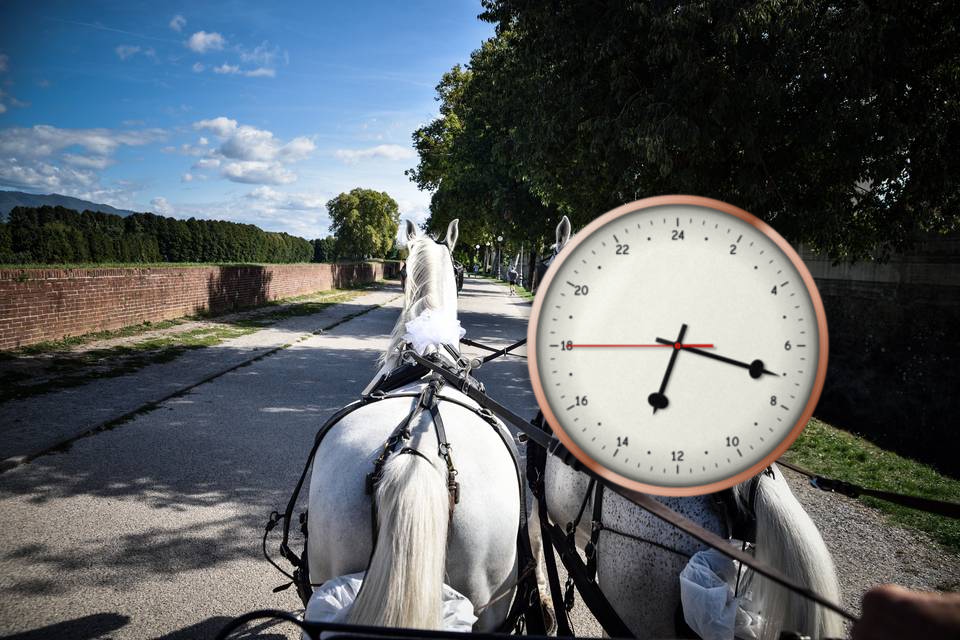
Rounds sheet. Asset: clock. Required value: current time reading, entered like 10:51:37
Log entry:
13:17:45
